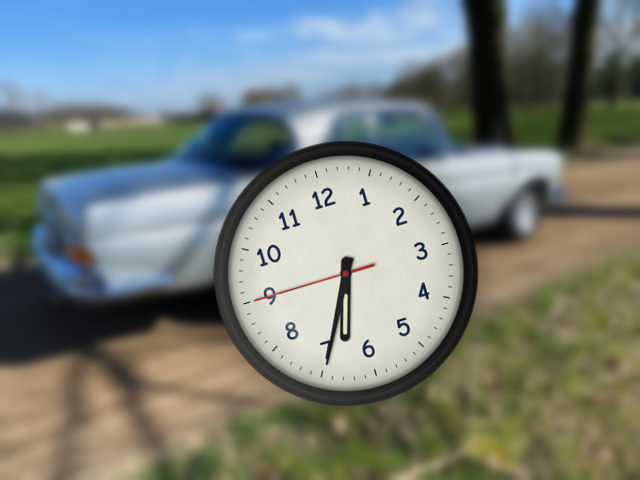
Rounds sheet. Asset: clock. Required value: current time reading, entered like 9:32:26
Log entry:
6:34:45
